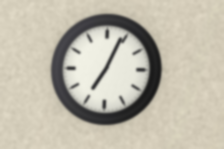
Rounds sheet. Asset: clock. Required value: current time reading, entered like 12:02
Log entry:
7:04
